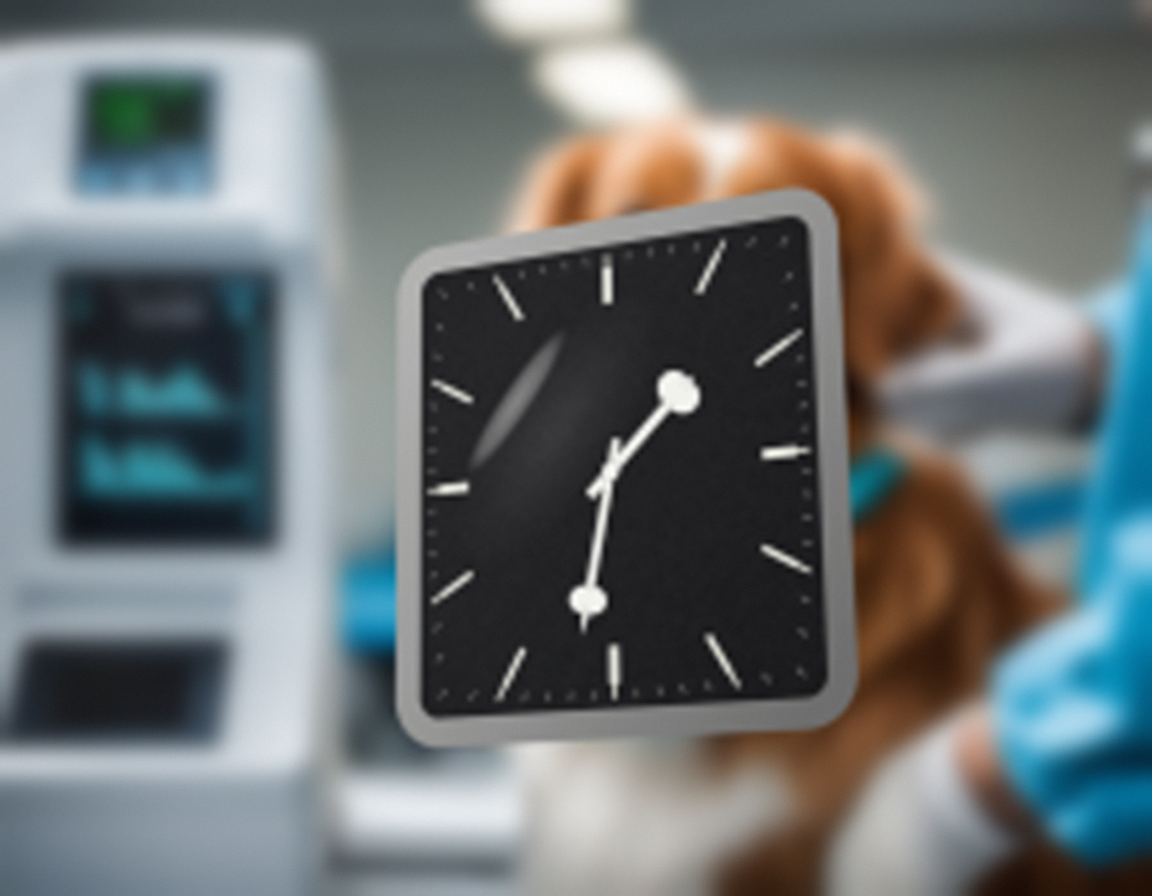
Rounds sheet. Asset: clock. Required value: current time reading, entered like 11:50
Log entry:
1:32
